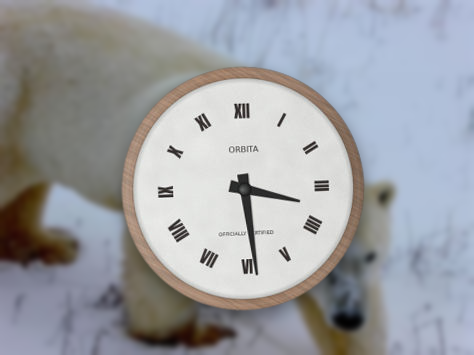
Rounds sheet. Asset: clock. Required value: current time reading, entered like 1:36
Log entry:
3:29
